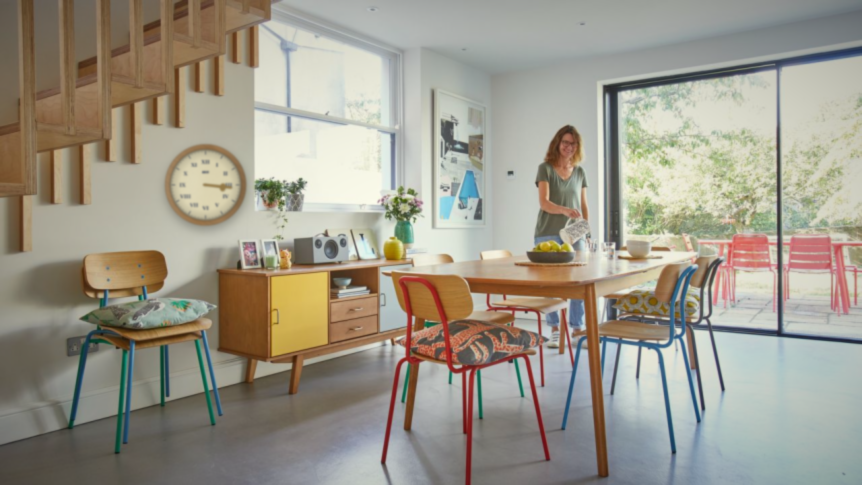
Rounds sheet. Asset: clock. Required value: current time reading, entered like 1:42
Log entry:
3:16
